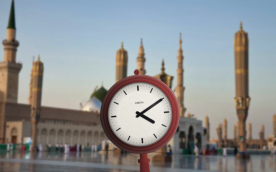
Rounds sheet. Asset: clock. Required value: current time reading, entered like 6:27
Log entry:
4:10
